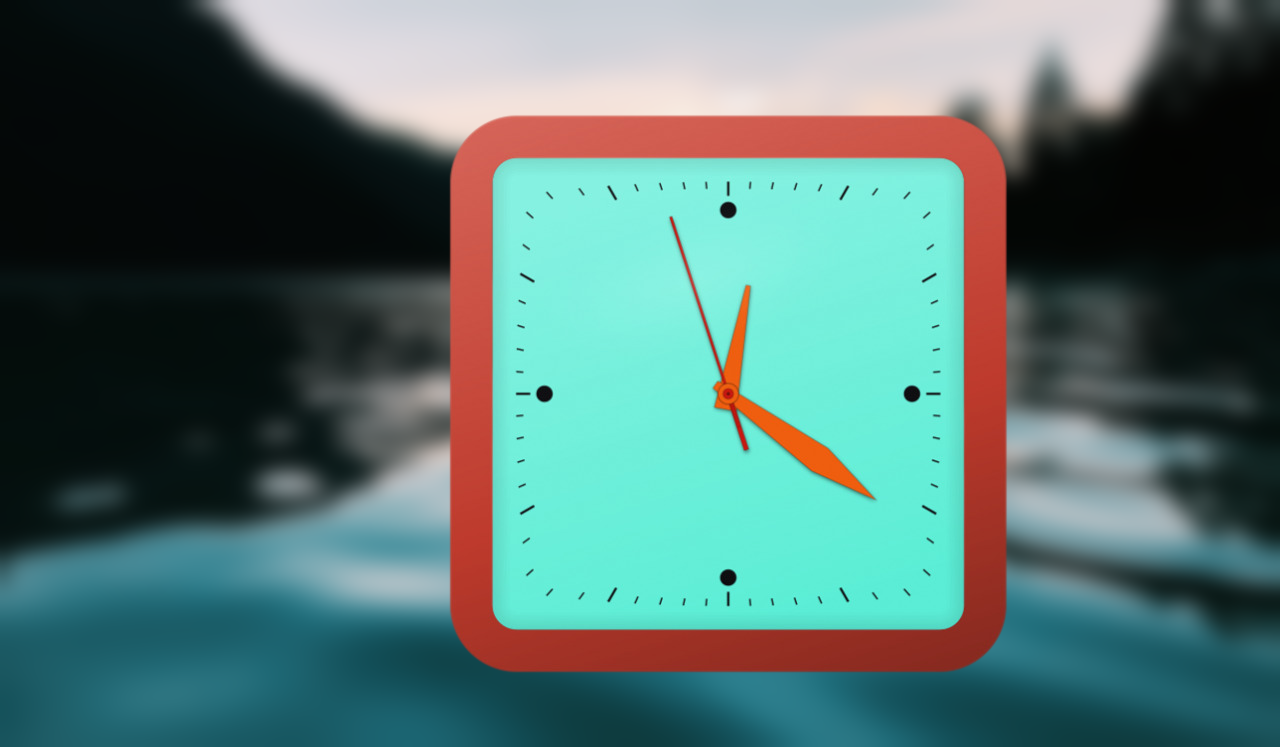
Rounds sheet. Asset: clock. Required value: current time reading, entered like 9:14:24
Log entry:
12:20:57
